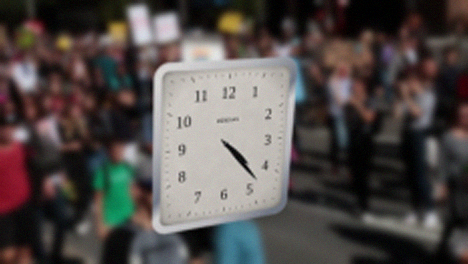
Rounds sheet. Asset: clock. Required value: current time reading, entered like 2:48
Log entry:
4:23
